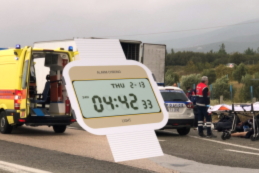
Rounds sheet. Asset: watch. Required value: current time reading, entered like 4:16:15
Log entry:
4:42:33
